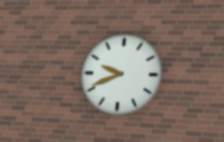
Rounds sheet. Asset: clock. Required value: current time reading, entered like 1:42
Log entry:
9:41
